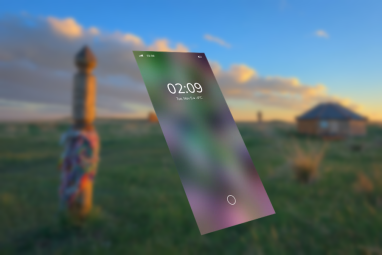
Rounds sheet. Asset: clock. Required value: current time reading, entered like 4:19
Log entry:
2:09
